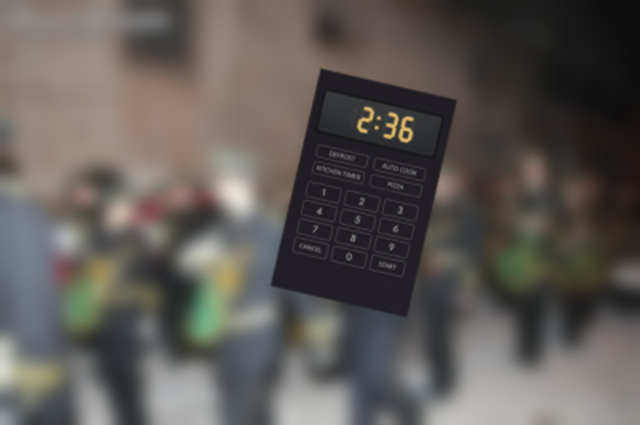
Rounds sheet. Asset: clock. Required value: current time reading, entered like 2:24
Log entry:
2:36
